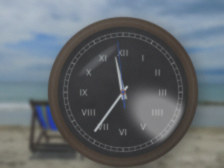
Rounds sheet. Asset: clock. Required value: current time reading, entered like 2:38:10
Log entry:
11:35:59
